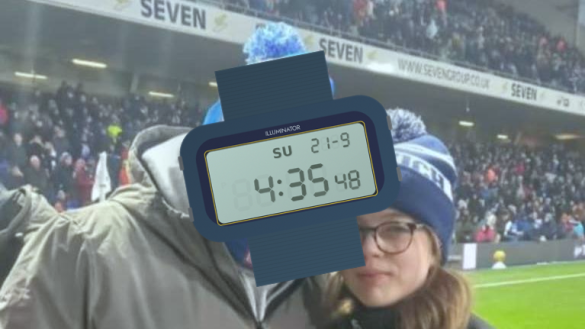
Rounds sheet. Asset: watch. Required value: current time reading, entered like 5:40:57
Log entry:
4:35:48
